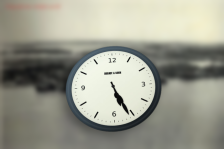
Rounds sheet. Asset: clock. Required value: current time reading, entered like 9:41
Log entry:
5:26
